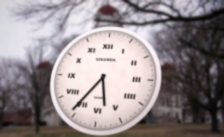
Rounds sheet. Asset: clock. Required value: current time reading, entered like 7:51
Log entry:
5:36
